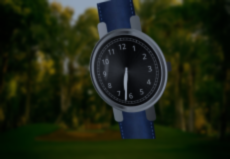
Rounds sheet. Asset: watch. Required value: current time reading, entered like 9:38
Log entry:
6:32
